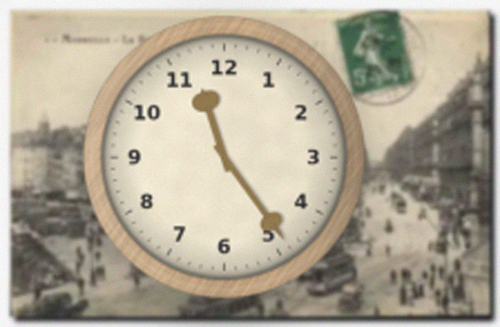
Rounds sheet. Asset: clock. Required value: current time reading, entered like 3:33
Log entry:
11:24
